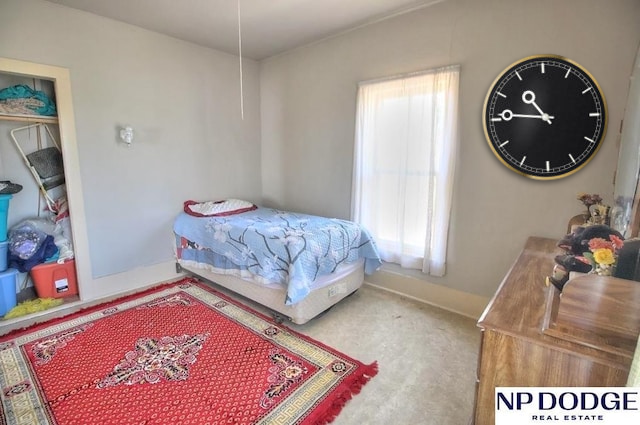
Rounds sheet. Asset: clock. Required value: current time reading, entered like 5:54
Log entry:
10:46
